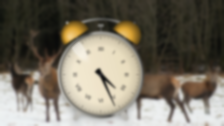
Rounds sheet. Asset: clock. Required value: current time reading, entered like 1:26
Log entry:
4:26
